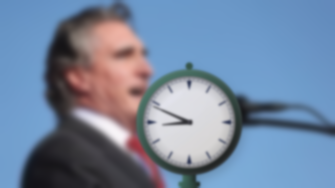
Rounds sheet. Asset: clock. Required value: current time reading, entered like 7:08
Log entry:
8:49
